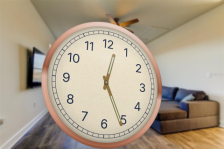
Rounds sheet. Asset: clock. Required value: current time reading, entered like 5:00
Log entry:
12:26
